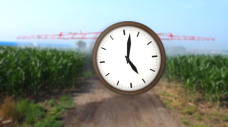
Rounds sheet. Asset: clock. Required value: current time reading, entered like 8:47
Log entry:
5:02
